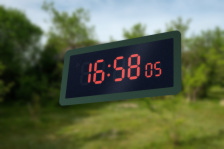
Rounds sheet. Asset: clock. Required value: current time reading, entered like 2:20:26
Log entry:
16:58:05
